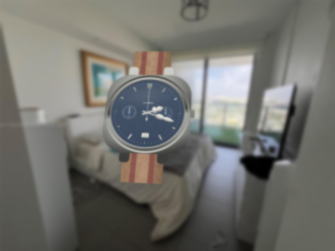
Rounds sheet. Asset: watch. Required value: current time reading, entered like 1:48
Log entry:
2:18
